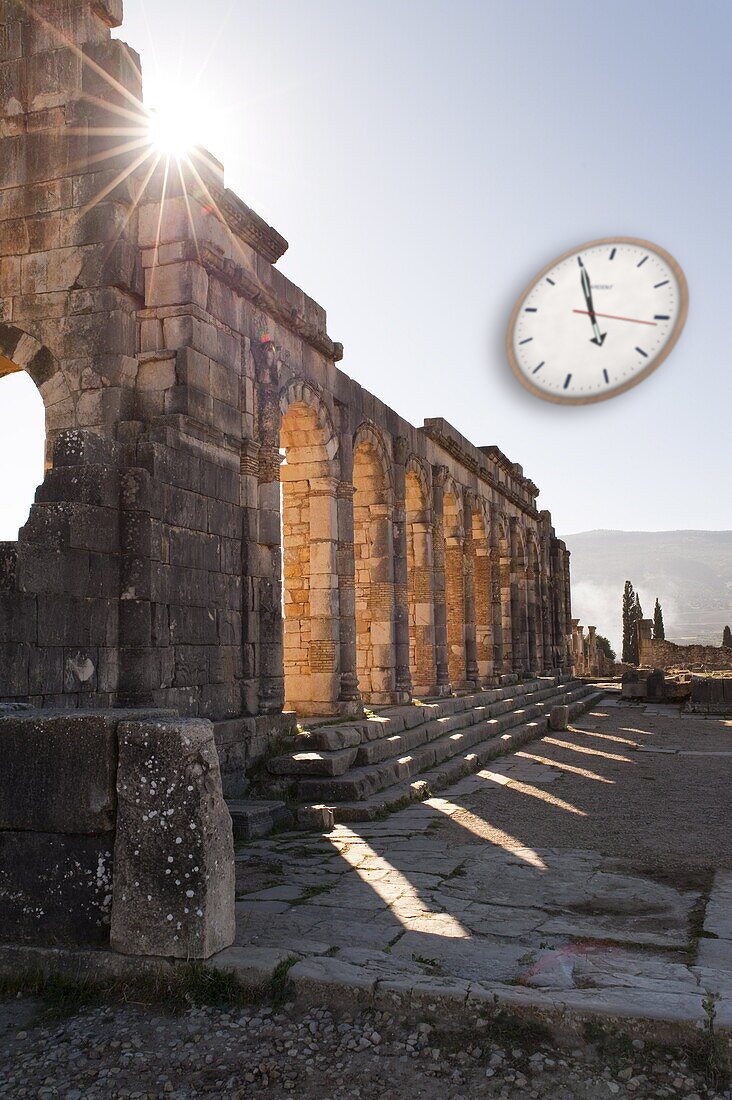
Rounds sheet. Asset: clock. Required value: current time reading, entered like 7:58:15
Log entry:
4:55:16
